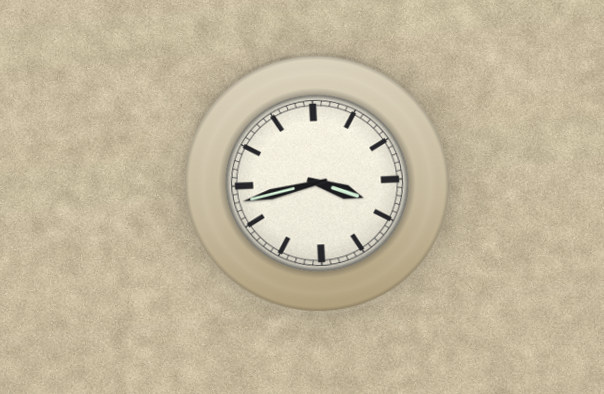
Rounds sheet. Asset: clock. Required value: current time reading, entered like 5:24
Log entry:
3:43
